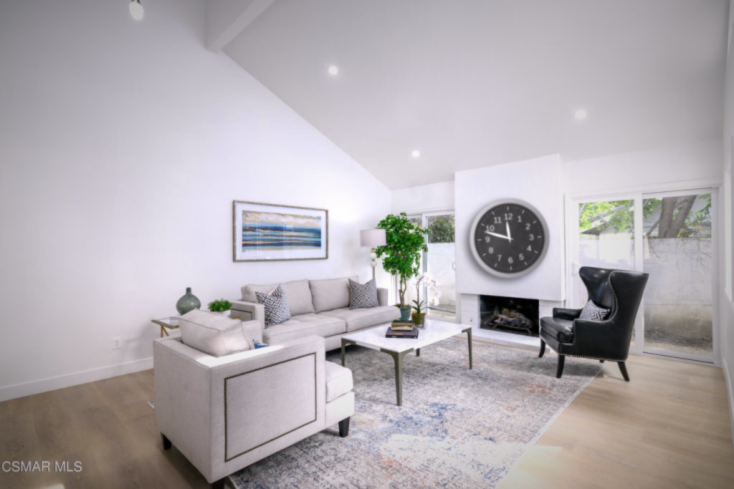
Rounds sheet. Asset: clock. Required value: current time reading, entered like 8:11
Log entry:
11:48
